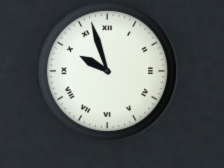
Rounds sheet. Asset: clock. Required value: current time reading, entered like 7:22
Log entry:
9:57
